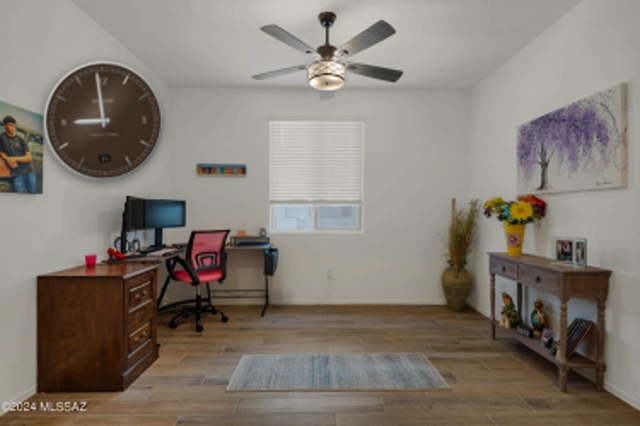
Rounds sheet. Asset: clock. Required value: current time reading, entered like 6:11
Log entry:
8:59
